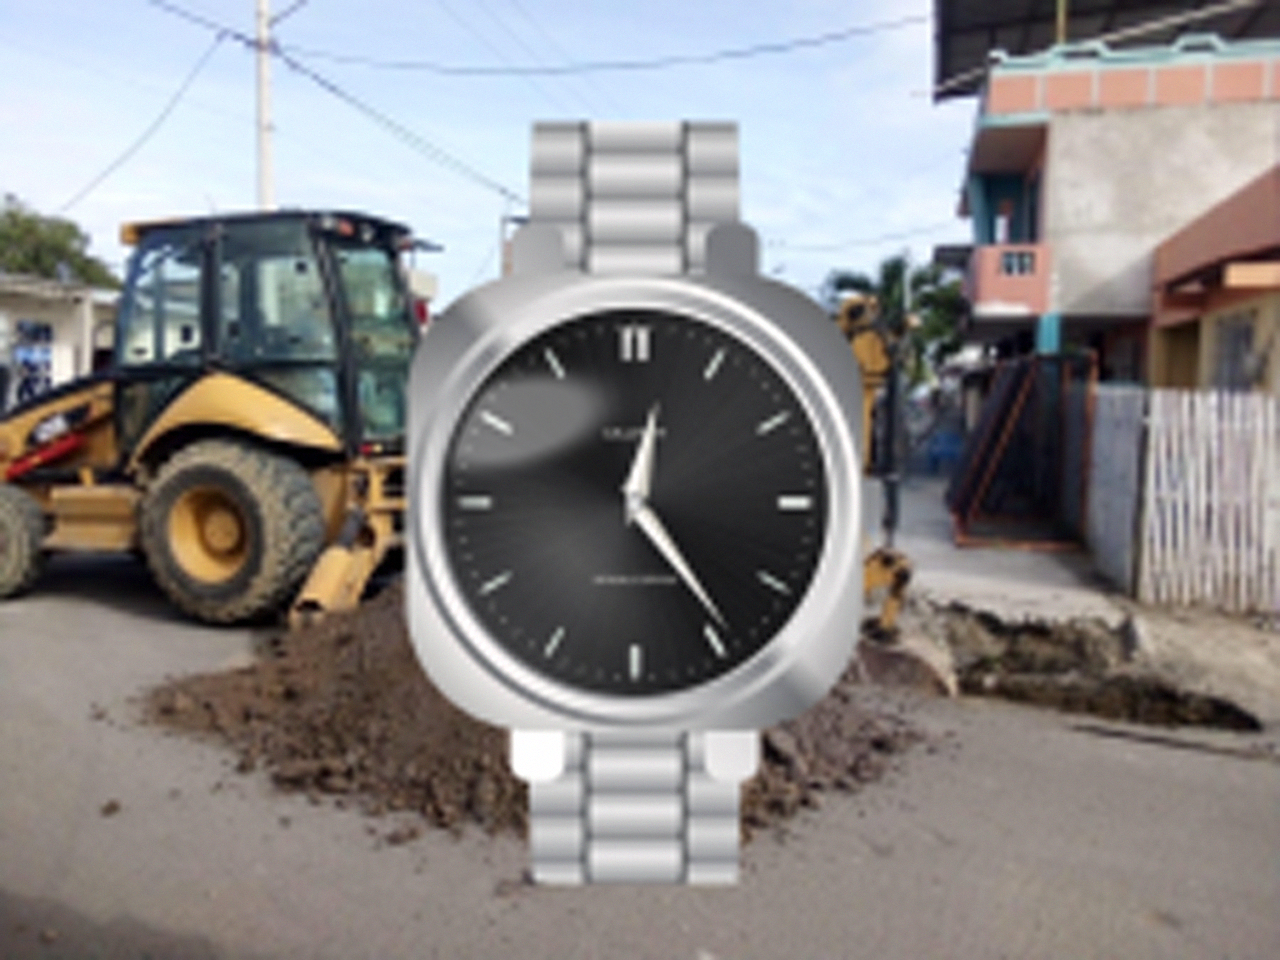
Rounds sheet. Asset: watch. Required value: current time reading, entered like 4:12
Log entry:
12:24
